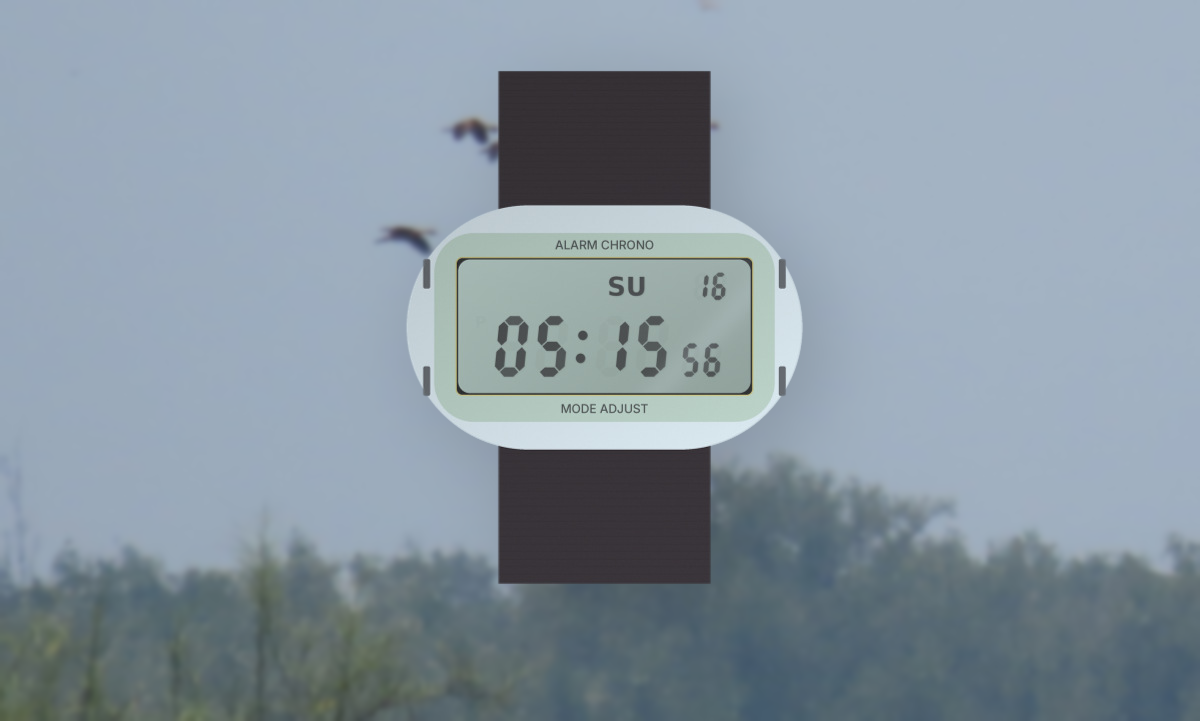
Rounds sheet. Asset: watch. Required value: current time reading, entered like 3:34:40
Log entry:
5:15:56
